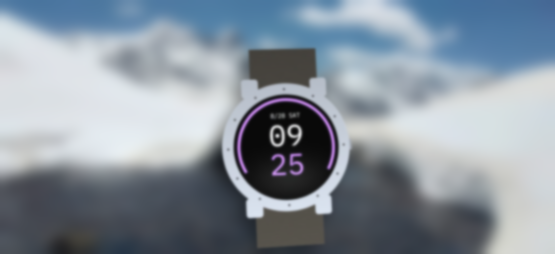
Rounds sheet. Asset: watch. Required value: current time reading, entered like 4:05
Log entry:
9:25
